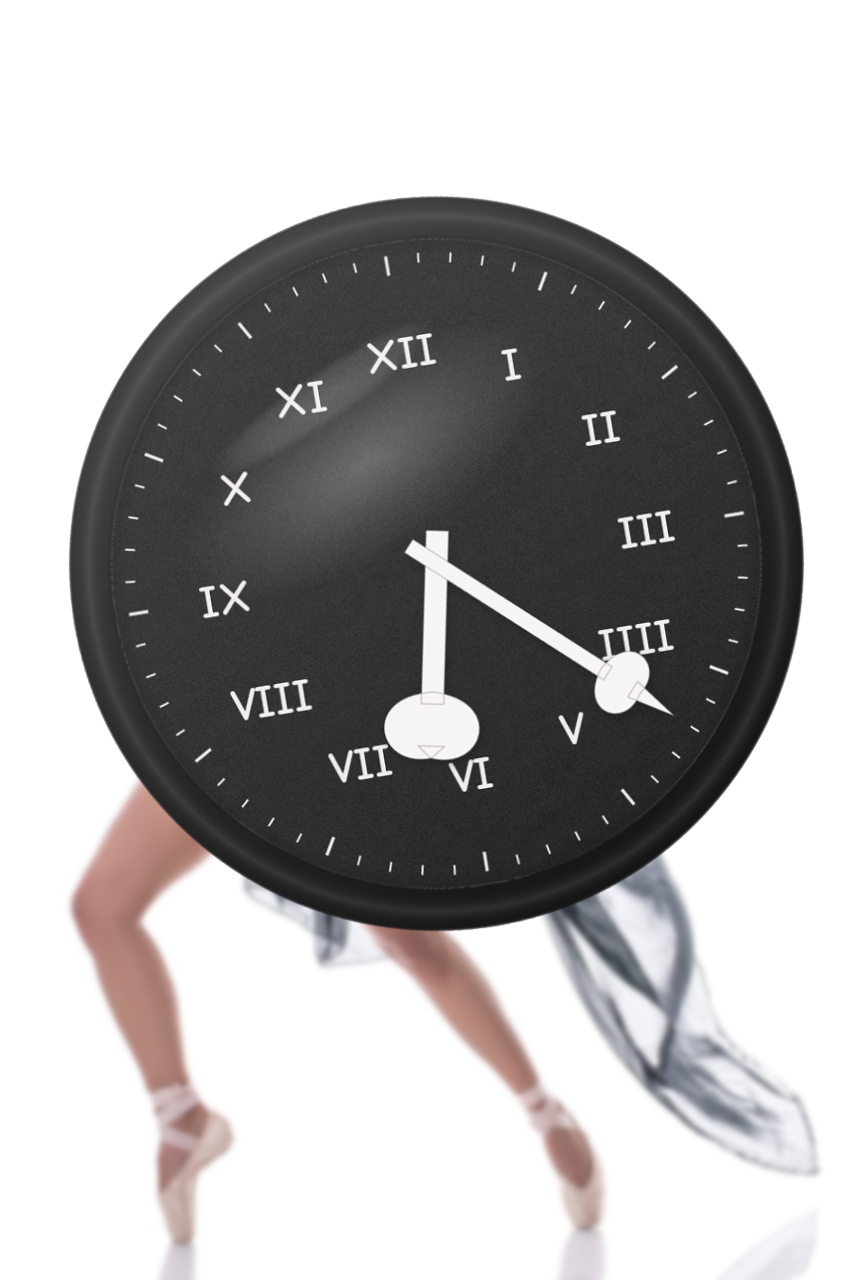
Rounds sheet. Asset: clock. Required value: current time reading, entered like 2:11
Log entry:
6:22
